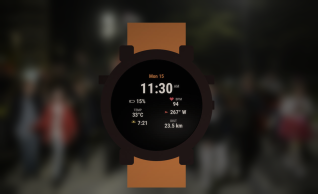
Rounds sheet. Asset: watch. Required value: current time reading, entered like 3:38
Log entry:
11:30
